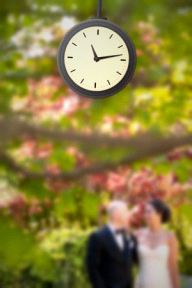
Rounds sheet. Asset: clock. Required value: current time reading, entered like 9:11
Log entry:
11:13
